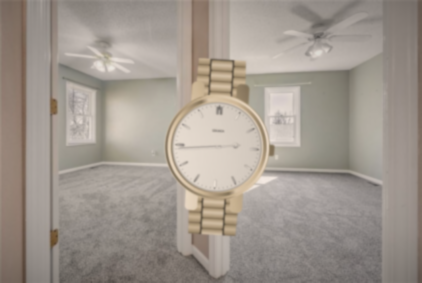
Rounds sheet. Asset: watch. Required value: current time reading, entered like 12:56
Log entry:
2:44
